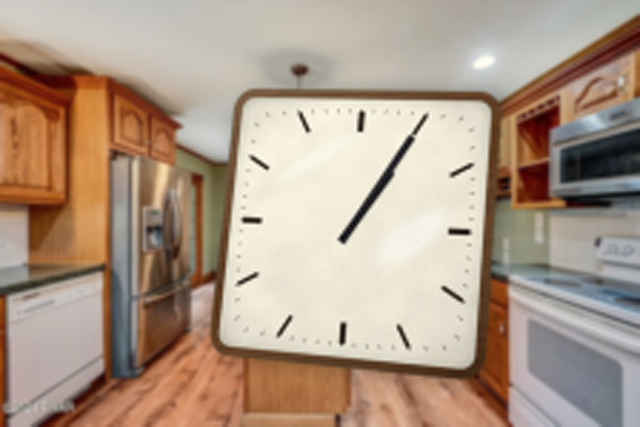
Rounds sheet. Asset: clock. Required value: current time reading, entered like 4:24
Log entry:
1:05
